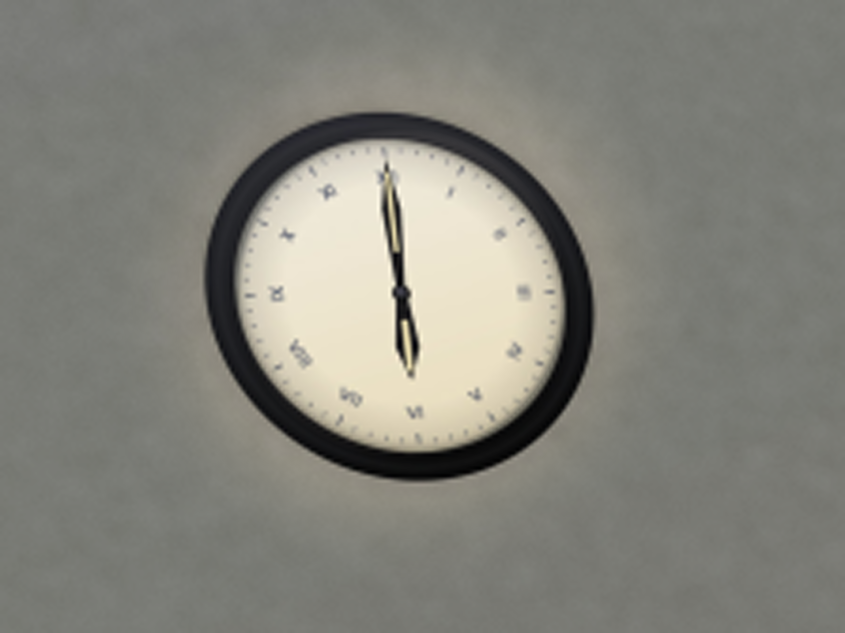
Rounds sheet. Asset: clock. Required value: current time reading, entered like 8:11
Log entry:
6:00
